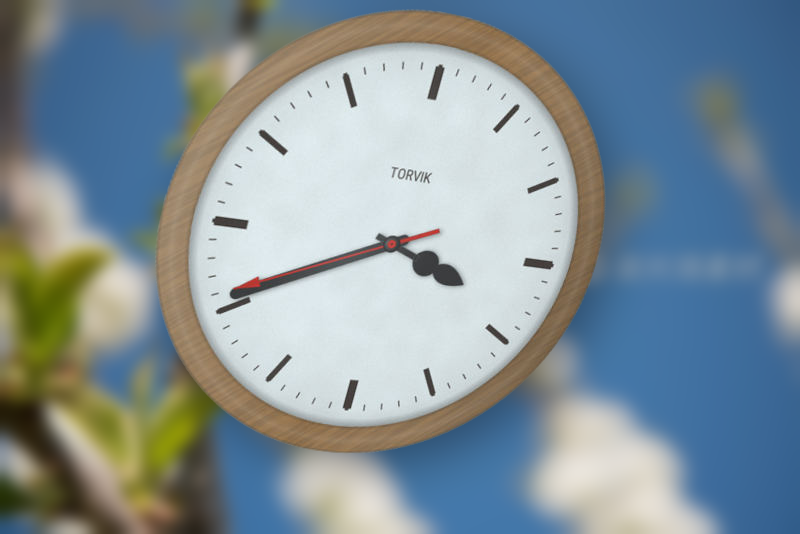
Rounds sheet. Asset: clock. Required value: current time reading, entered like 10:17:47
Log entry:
3:40:41
